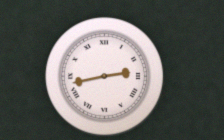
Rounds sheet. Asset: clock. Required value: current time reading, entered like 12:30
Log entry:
2:43
